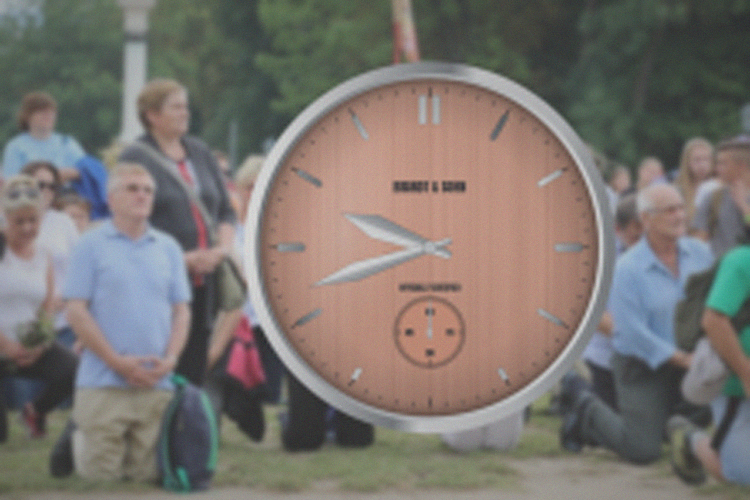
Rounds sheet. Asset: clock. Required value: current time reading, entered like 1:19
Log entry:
9:42
